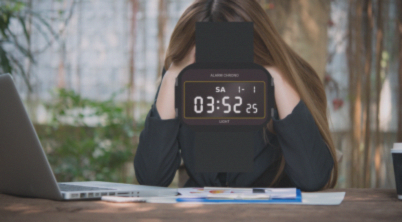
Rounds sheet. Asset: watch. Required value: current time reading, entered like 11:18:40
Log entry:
3:52:25
